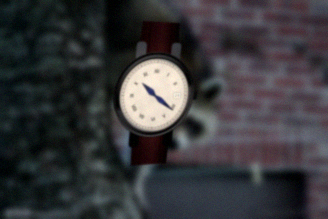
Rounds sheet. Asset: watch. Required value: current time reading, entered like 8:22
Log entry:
10:21
